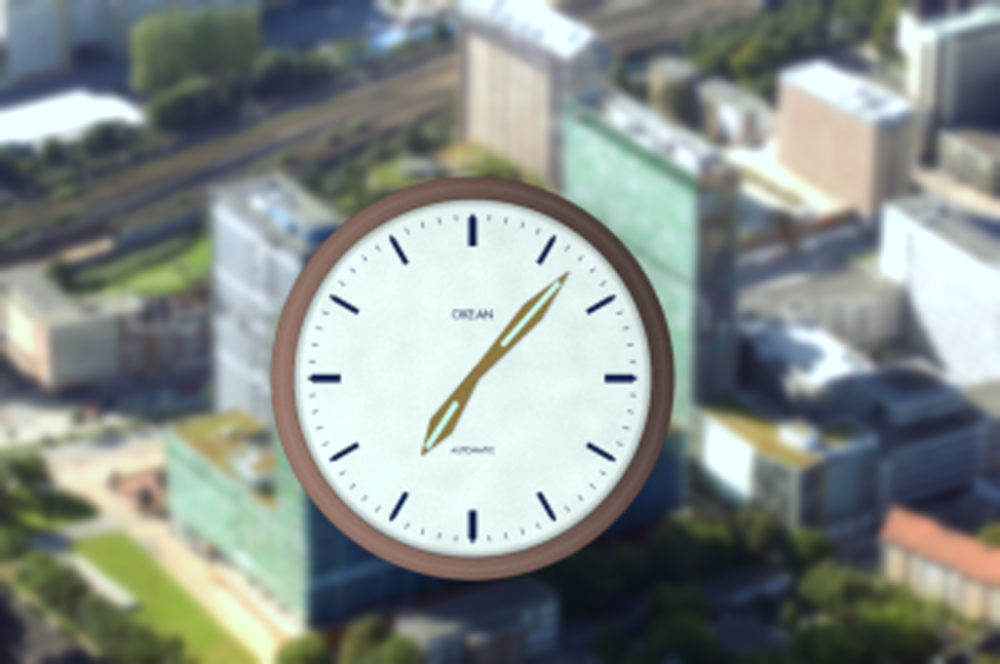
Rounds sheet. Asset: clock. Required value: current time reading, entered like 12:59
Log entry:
7:07
